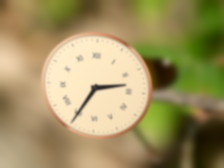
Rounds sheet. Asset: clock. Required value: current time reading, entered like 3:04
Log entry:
2:35
